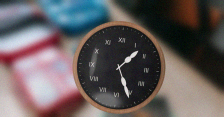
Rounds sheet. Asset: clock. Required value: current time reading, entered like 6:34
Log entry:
1:26
